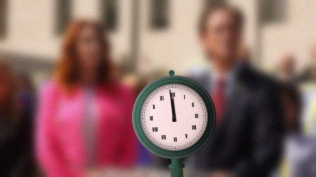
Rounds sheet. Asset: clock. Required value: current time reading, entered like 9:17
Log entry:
11:59
